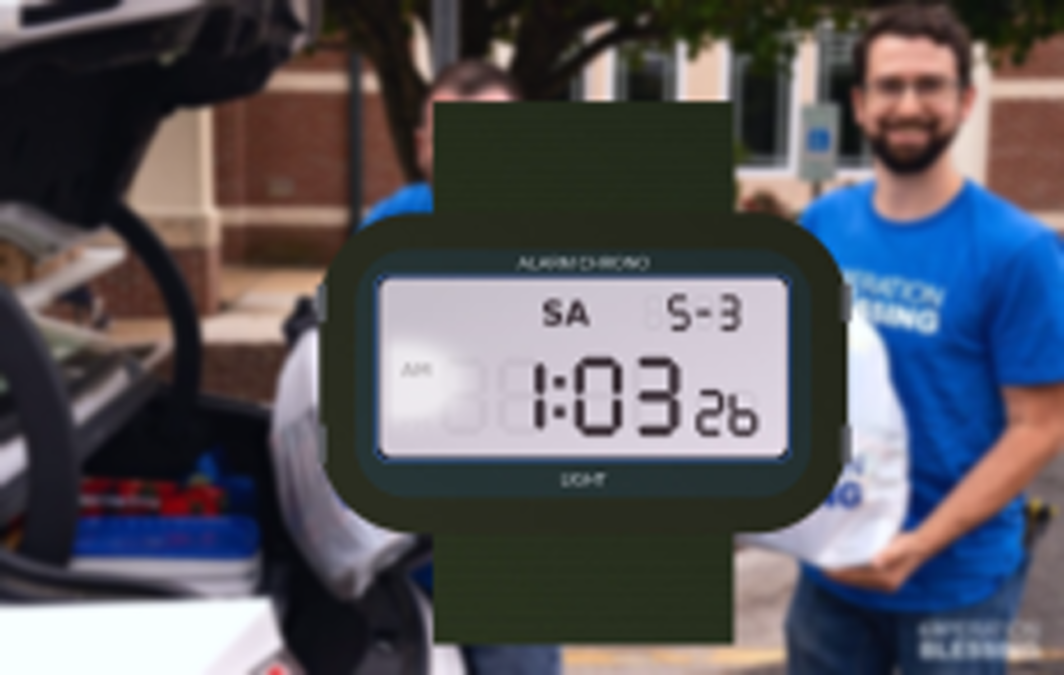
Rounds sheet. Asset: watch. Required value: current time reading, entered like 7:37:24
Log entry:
1:03:26
